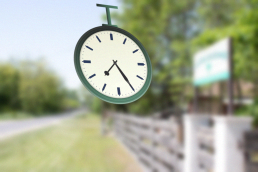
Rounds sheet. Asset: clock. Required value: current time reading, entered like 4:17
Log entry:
7:25
